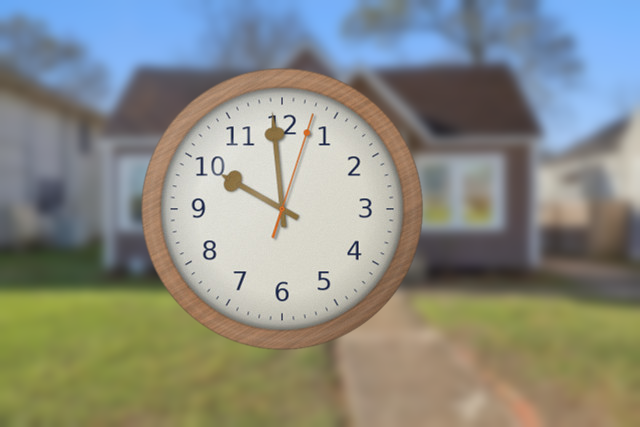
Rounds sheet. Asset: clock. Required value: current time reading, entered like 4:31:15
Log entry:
9:59:03
